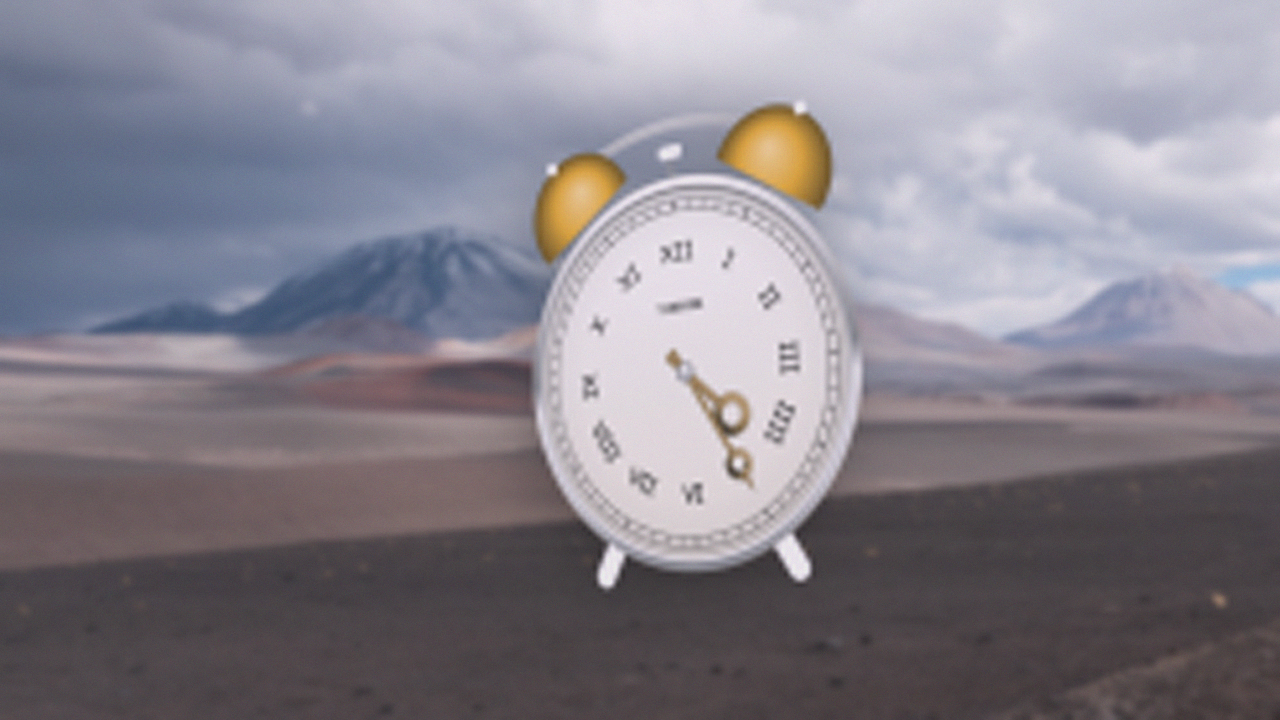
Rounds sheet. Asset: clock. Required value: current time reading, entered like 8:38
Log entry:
4:25
